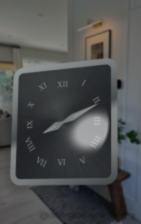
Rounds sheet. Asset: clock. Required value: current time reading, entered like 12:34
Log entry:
8:11
